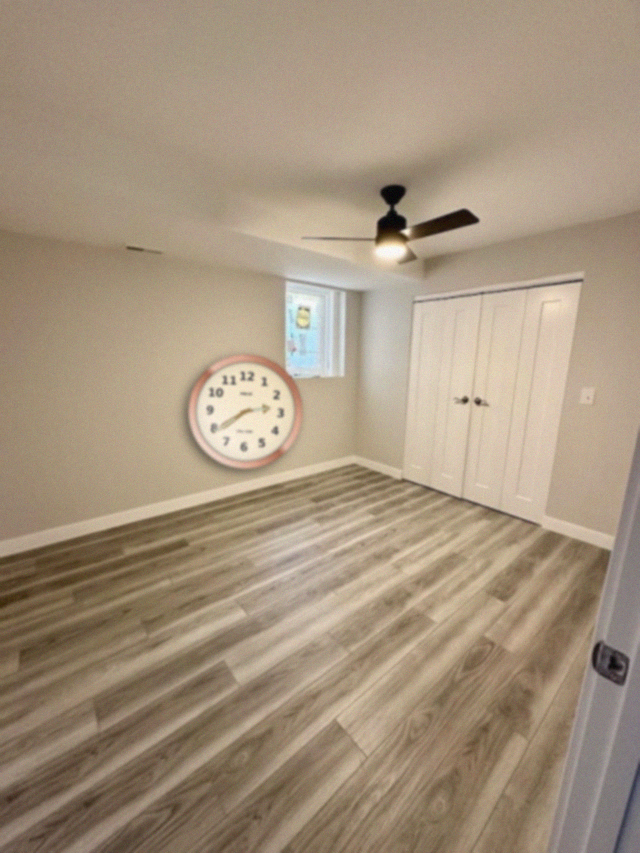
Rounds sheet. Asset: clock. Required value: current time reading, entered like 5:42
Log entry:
2:39
